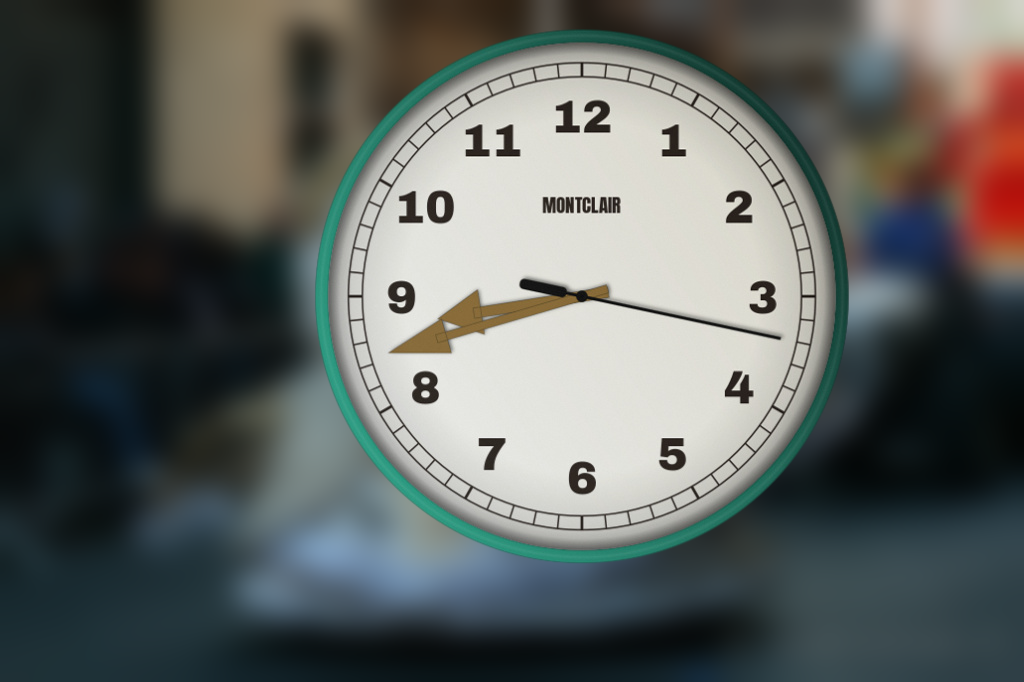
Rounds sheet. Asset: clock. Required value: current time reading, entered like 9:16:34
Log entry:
8:42:17
